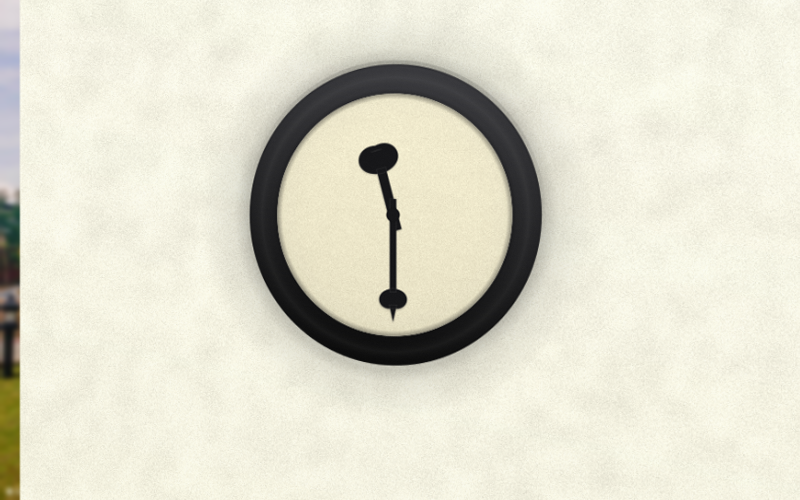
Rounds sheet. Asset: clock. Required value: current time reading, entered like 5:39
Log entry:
11:30
